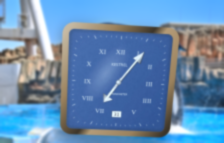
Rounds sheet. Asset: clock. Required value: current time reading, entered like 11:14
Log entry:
7:06
